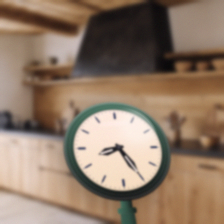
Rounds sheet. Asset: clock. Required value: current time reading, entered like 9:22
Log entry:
8:25
